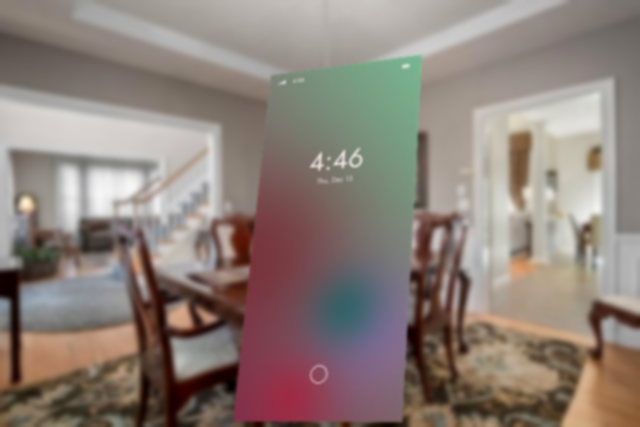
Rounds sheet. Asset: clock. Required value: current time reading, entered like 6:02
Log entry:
4:46
